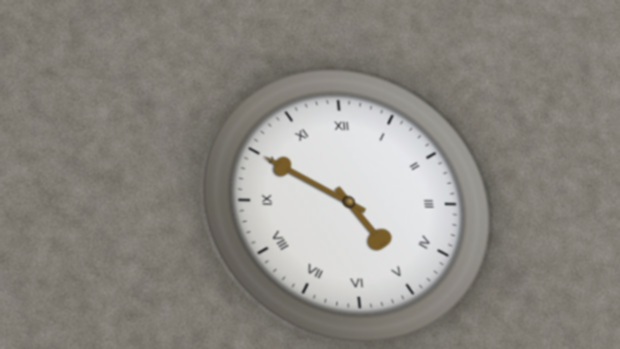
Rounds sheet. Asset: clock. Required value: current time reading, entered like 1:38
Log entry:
4:50
